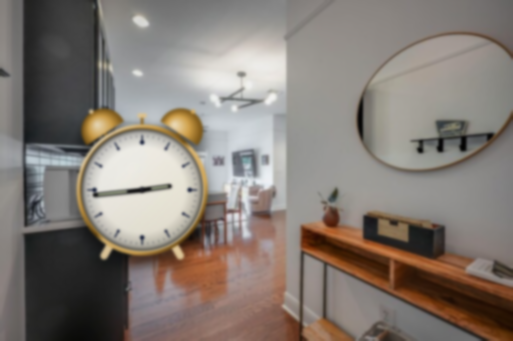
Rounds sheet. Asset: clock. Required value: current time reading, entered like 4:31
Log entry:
2:44
